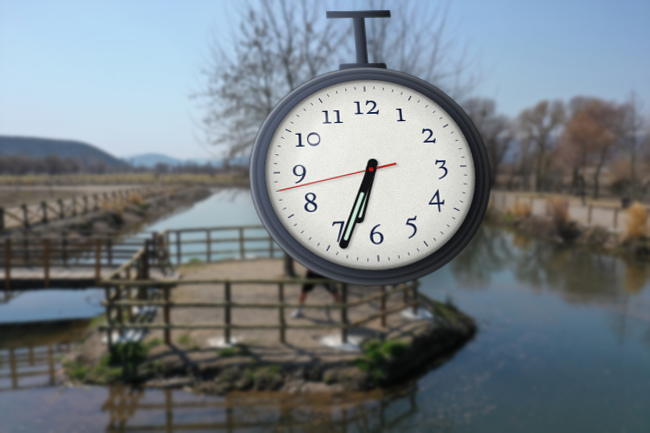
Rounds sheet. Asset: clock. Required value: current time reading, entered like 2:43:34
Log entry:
6:33:43
